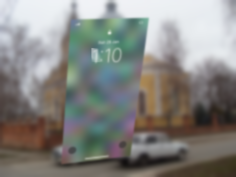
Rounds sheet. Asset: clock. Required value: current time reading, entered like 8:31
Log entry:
1:10
